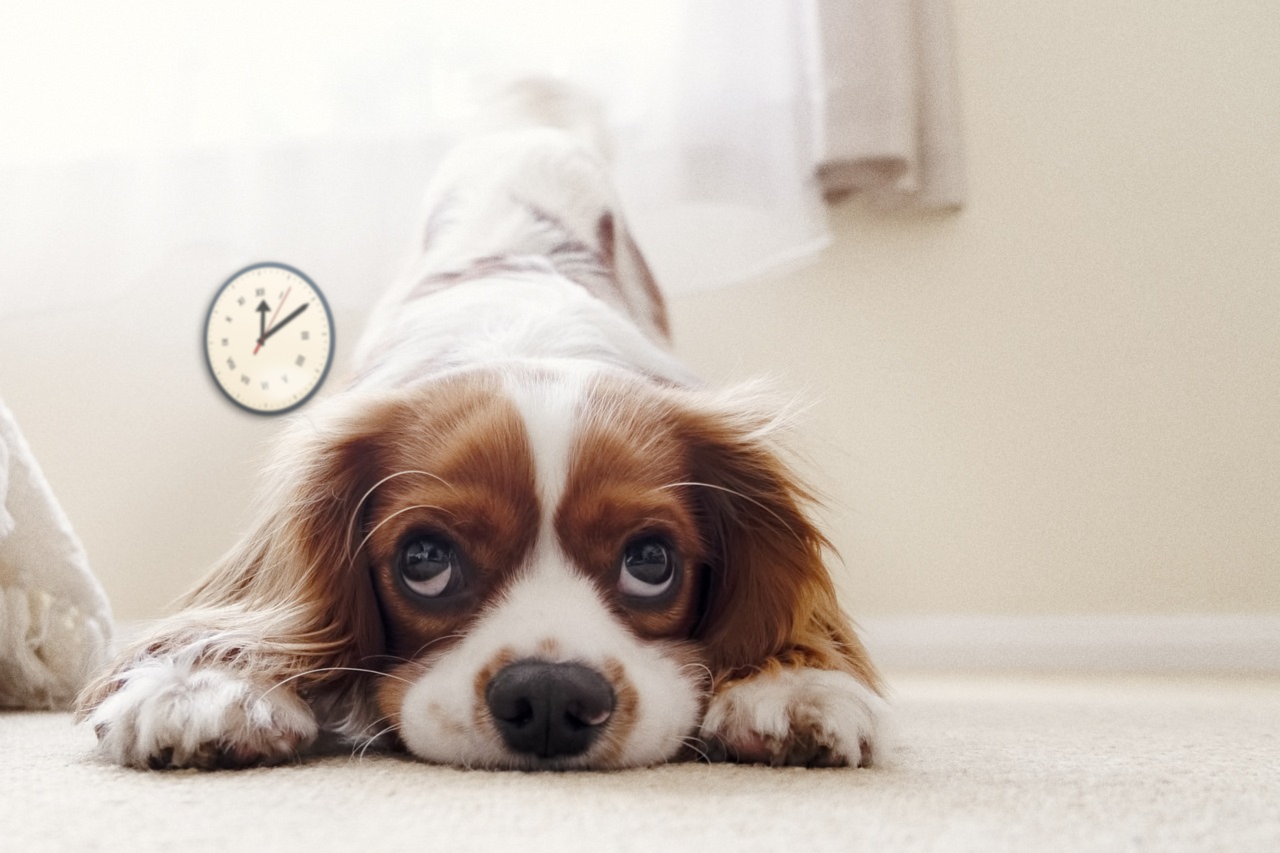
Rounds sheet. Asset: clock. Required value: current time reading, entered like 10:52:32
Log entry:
12:10:06
